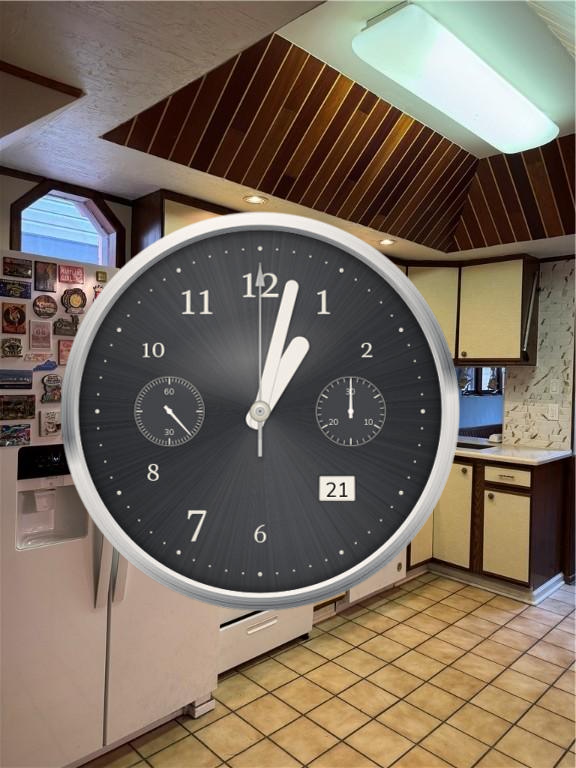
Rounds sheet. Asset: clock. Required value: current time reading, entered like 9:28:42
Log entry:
1:02:23
